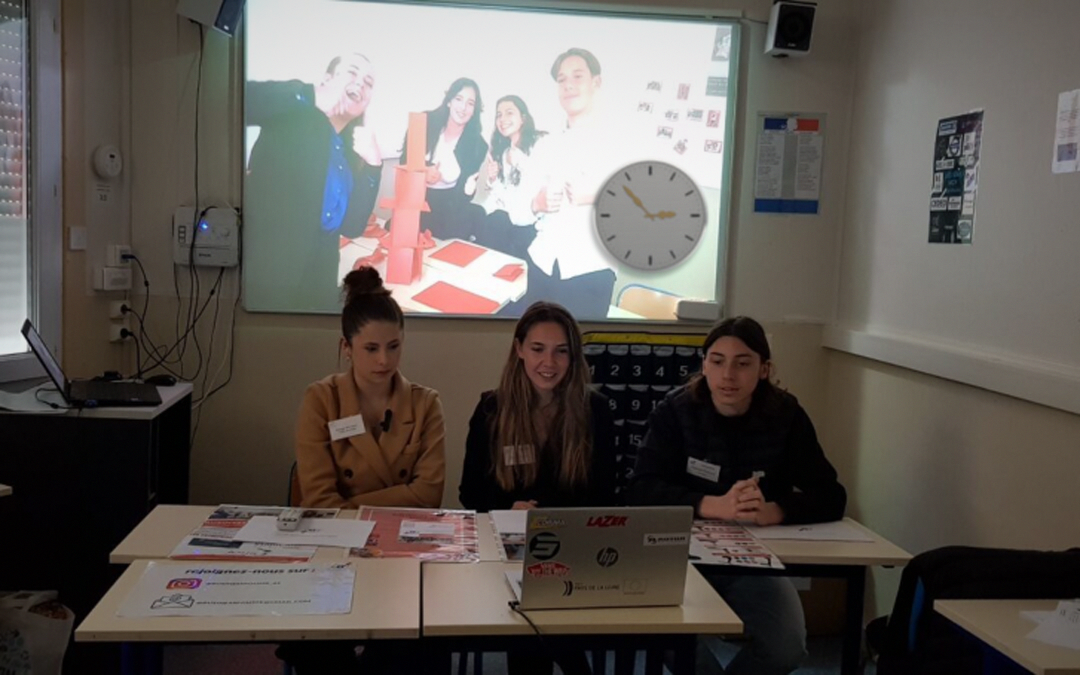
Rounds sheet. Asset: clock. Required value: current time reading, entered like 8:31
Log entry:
2:53
